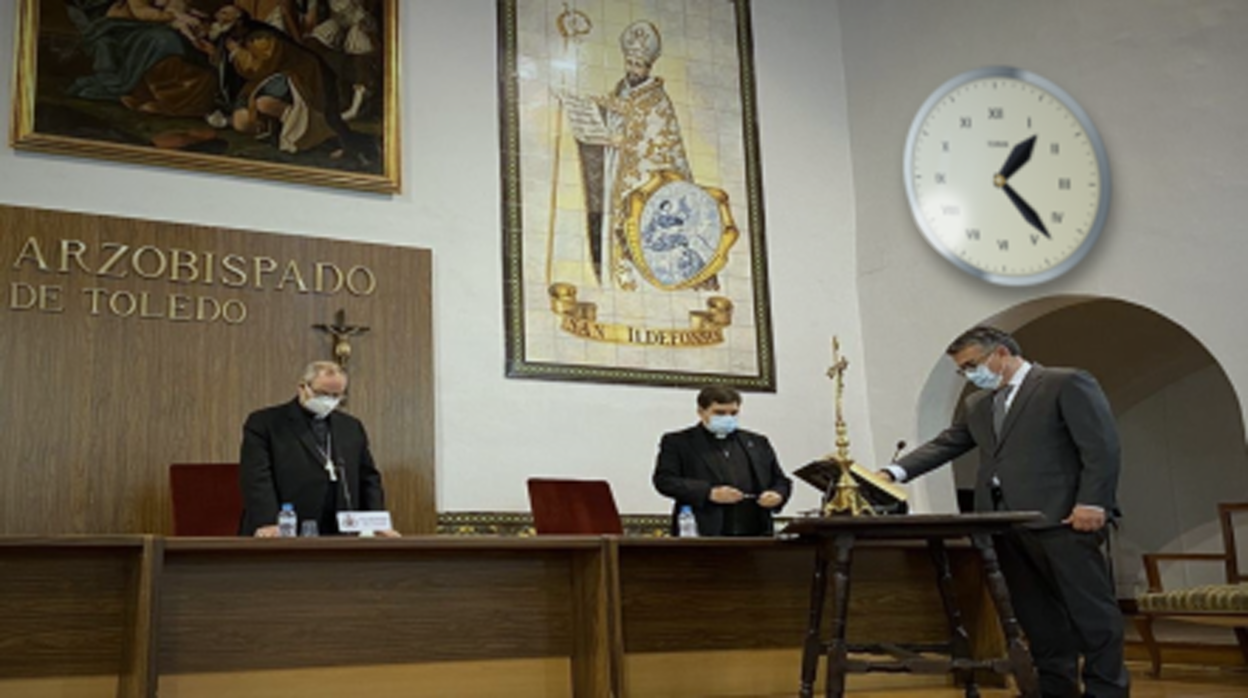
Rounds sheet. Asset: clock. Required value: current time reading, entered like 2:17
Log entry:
1:23
